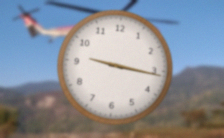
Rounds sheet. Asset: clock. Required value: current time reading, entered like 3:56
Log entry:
9:16
